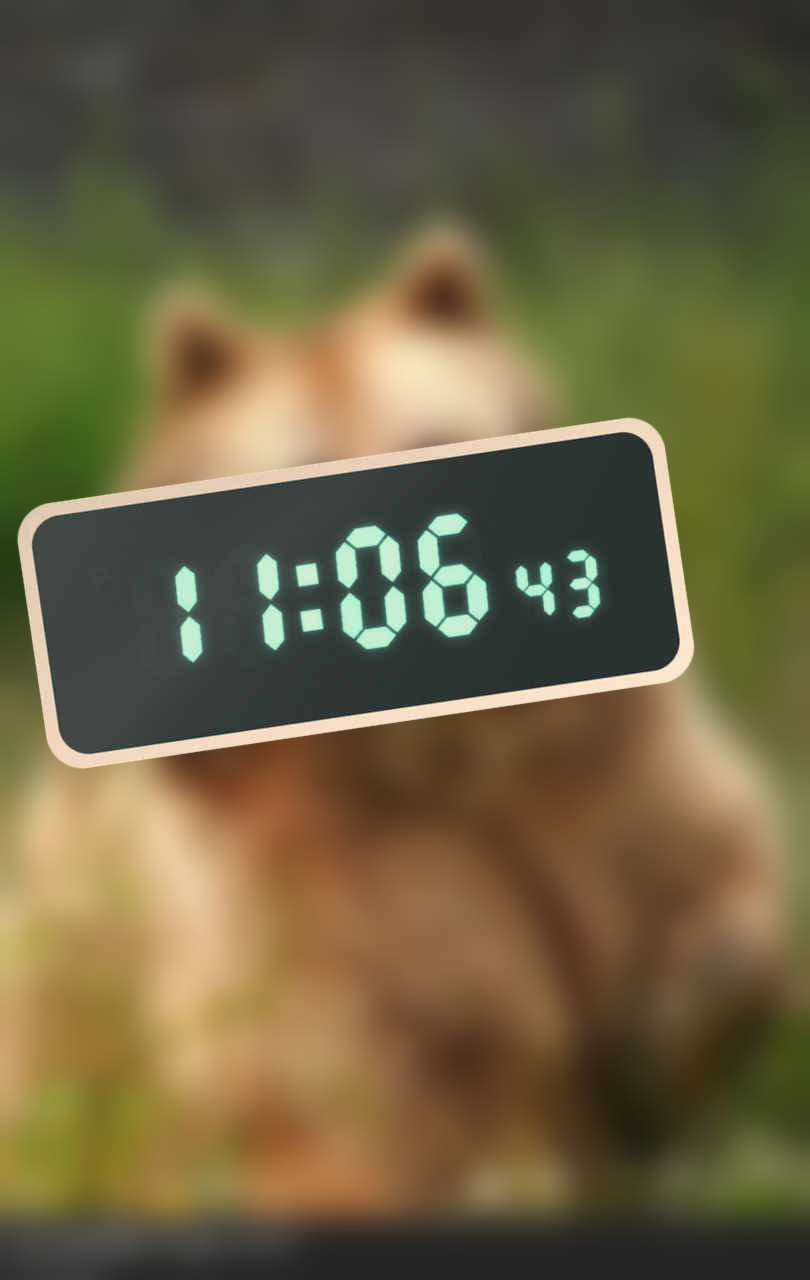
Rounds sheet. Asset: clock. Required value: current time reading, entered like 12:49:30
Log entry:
11:06:43
